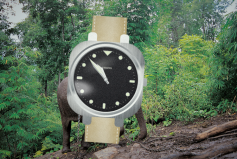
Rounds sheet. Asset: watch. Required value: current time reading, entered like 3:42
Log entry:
10:53
